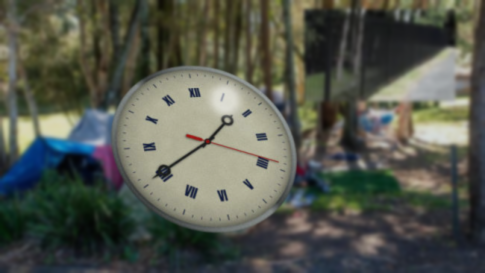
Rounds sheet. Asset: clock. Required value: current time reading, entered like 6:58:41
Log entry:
1:40:19
